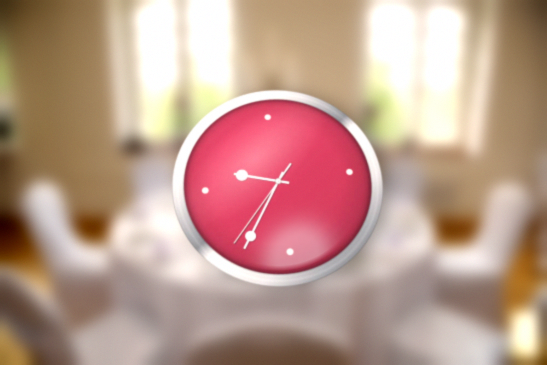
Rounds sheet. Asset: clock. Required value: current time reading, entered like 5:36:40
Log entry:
9:35:37
